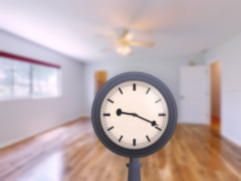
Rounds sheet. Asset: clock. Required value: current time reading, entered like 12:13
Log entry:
9:19
